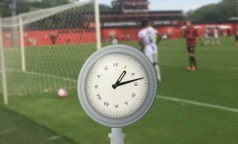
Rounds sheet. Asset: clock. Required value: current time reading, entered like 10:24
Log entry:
1:13
